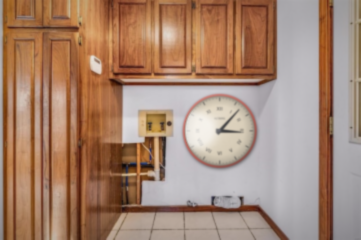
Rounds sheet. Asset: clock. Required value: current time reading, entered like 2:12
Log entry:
3:07
